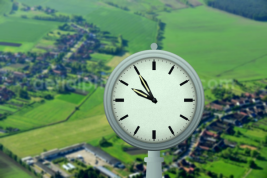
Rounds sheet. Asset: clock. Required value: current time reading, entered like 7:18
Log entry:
9:55
